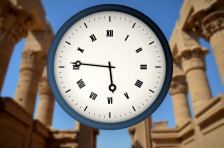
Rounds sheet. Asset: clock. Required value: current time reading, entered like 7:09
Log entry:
5:46
